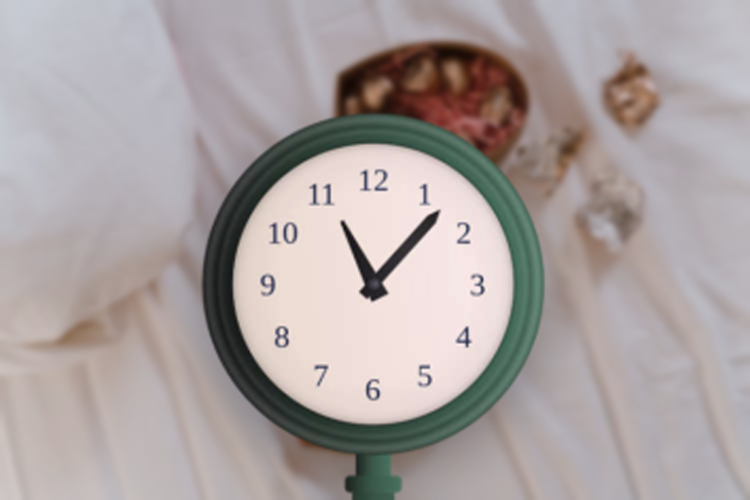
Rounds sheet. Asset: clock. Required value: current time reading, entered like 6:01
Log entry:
11:07
